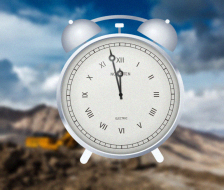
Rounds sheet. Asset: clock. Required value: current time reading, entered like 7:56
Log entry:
11:58
